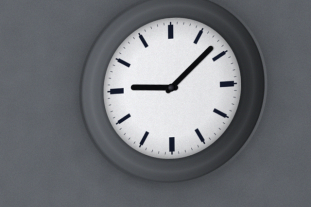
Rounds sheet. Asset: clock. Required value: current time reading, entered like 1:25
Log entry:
9:08
